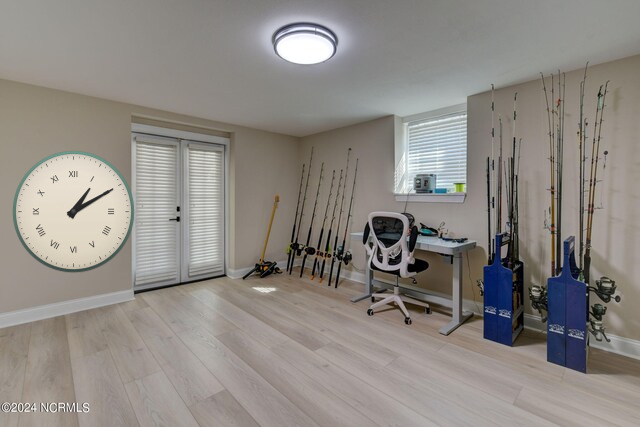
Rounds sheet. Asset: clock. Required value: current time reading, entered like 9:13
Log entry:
1:10
